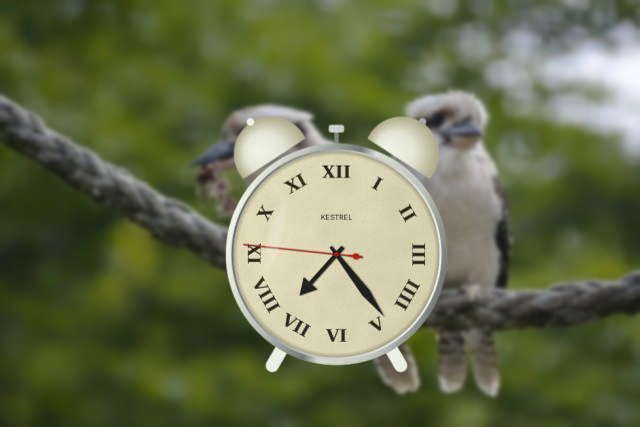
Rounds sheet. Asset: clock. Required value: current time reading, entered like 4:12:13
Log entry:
7:23:46
